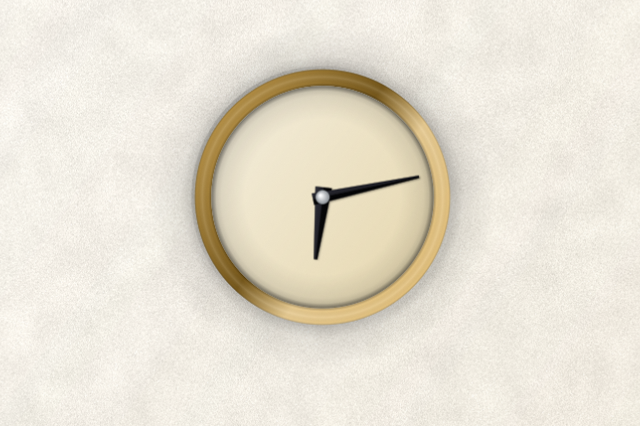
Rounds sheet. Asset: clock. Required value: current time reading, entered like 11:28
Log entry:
6:13
